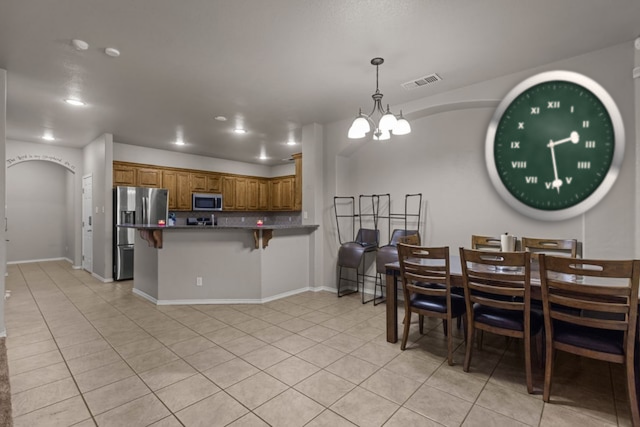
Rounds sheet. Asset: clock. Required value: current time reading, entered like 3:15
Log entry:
2:28
